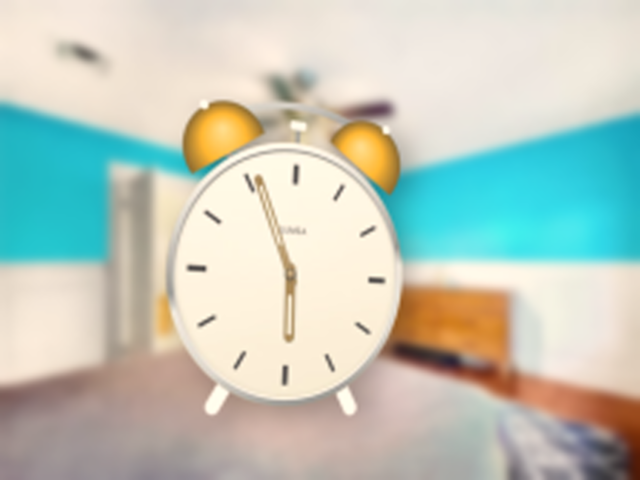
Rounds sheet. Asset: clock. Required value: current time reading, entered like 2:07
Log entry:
5:56
